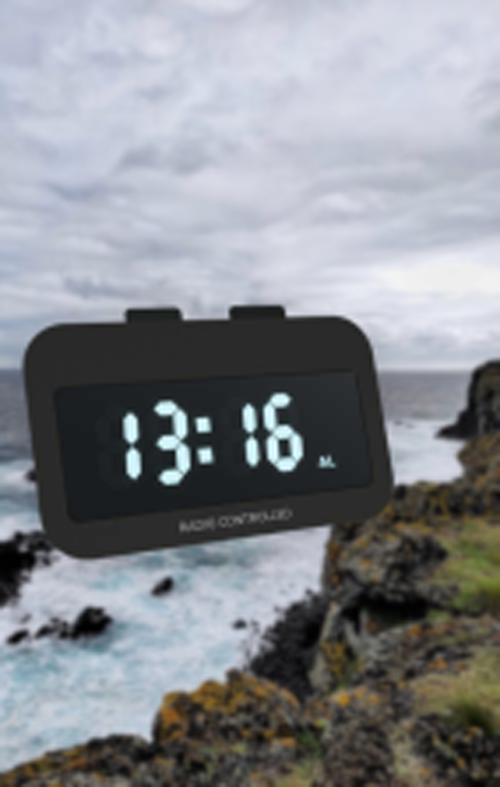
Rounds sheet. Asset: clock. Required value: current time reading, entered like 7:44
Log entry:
13:16
